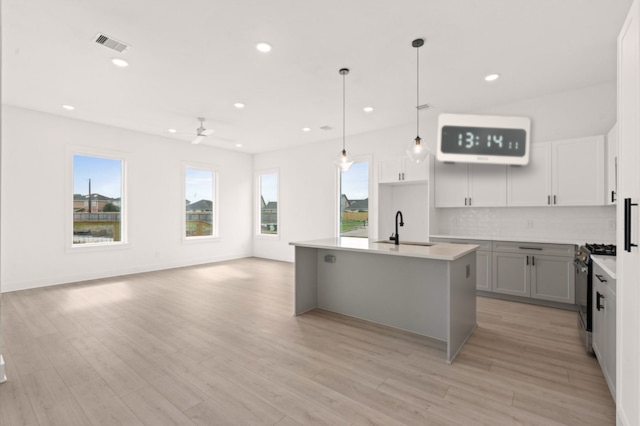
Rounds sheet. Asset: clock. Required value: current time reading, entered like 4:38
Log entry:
13:14
